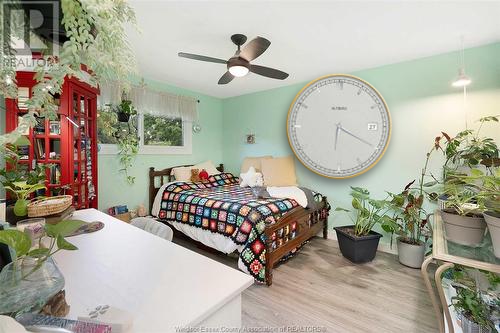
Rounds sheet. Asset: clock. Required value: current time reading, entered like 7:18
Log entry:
6:20
